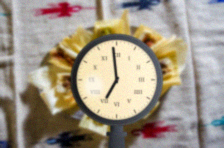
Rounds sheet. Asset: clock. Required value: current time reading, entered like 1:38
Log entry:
6:59
